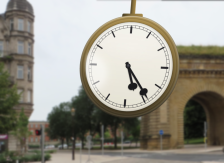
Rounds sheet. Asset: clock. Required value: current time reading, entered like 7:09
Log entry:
5:24
